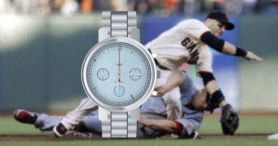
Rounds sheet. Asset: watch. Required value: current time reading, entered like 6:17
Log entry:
6:15
